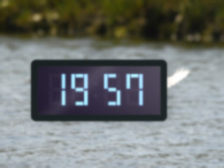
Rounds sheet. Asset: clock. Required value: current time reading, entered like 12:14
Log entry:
19:57
